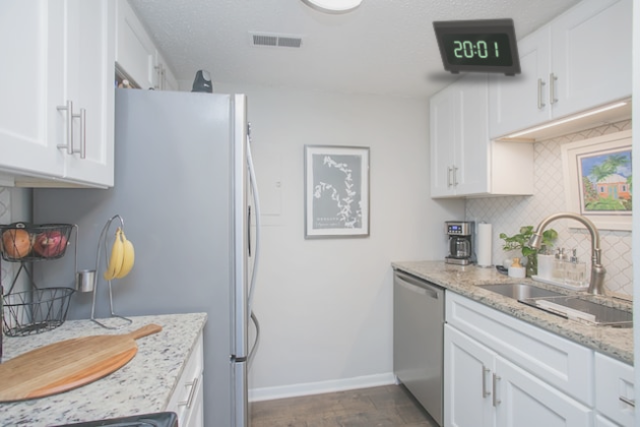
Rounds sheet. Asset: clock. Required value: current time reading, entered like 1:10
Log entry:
20:01
